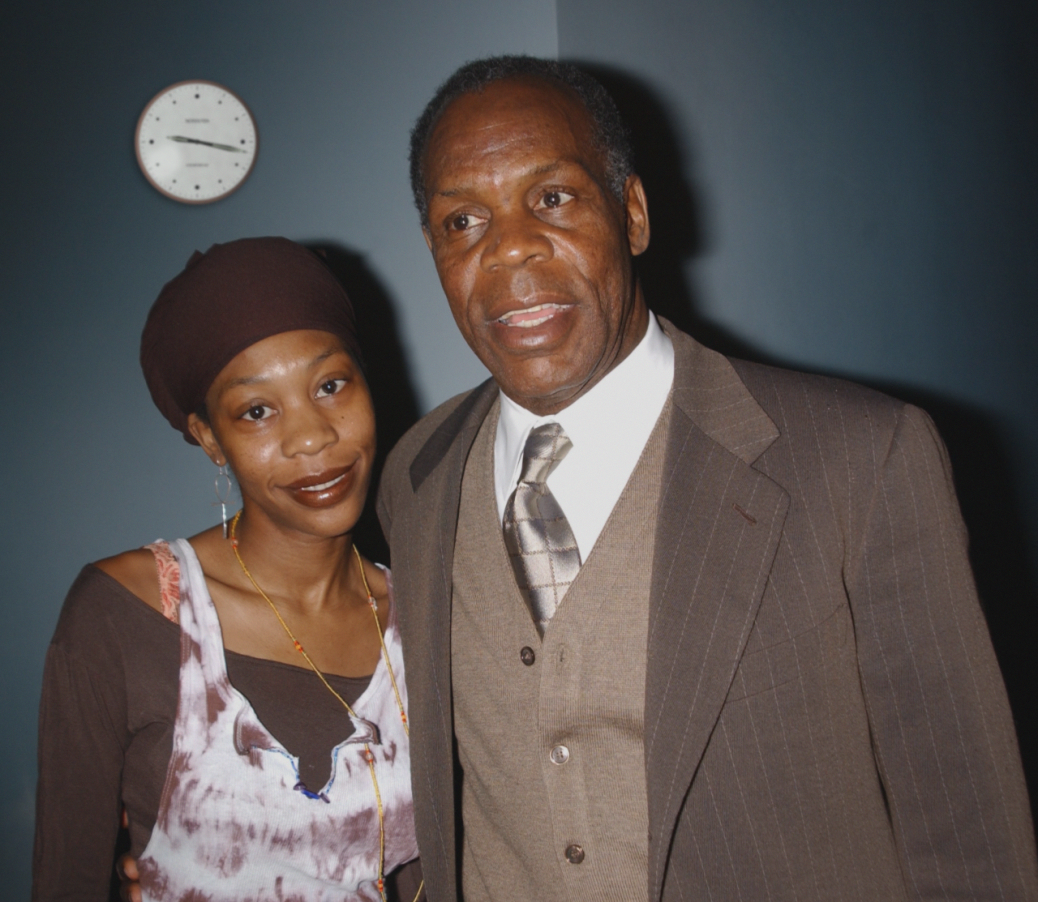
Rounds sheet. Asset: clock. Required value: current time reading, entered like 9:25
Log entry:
9:17
